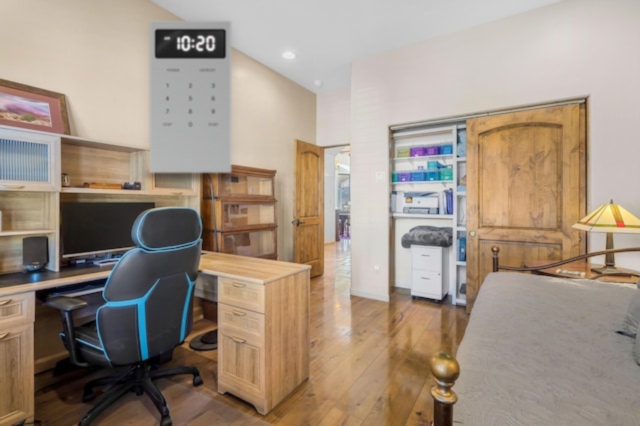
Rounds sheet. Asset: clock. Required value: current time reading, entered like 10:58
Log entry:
10:20
